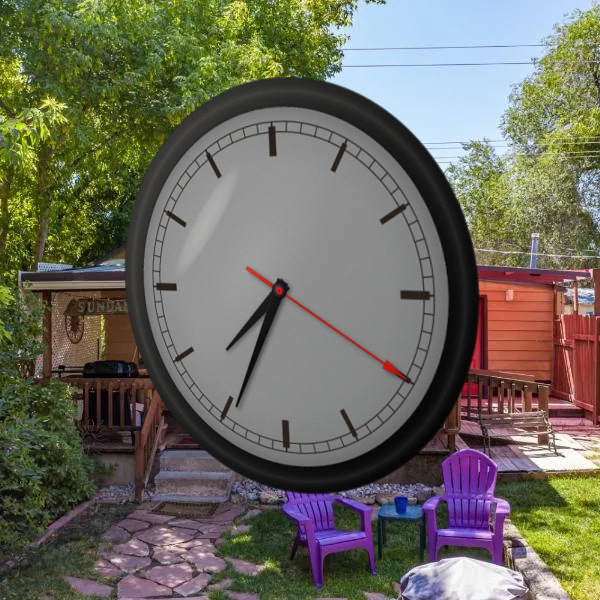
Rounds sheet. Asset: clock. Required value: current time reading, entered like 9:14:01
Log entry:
7:34:20
